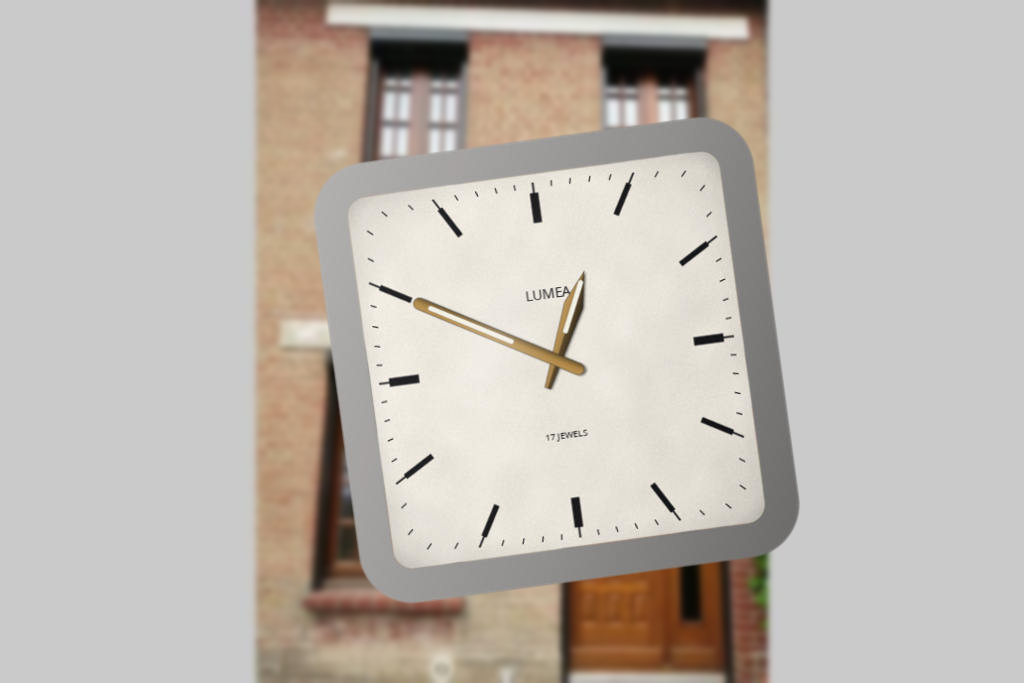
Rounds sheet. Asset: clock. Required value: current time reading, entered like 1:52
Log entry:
12:50
